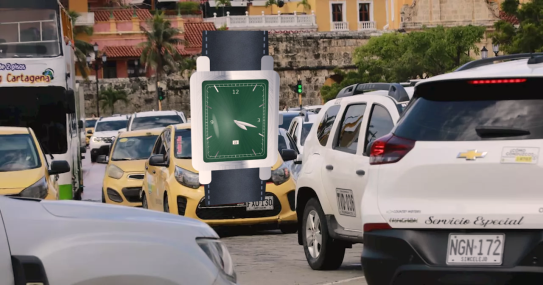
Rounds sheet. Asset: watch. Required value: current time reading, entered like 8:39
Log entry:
4:18
